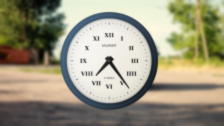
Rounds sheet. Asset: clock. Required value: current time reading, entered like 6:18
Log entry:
7:24
